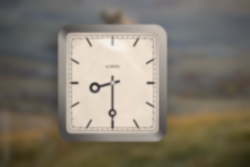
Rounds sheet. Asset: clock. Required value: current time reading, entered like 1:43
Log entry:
8:30
